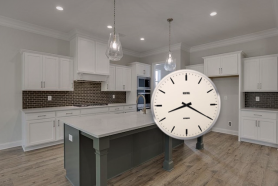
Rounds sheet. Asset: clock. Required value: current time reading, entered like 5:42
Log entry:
8:20
